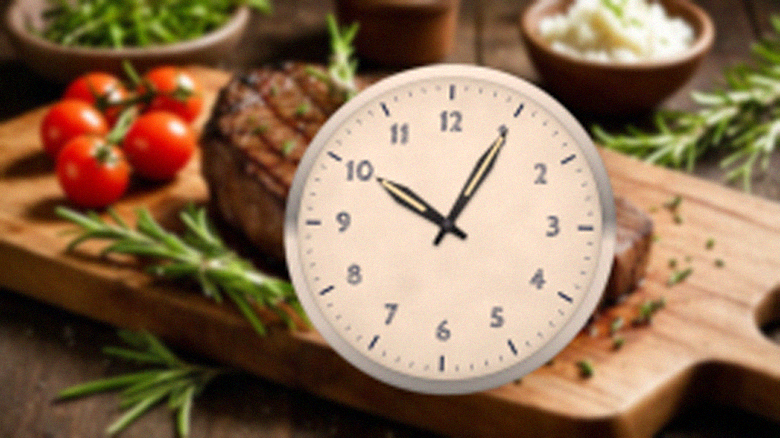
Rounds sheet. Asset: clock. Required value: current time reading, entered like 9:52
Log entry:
10:05
